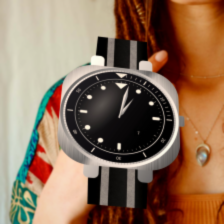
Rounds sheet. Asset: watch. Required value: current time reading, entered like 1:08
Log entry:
1:02
